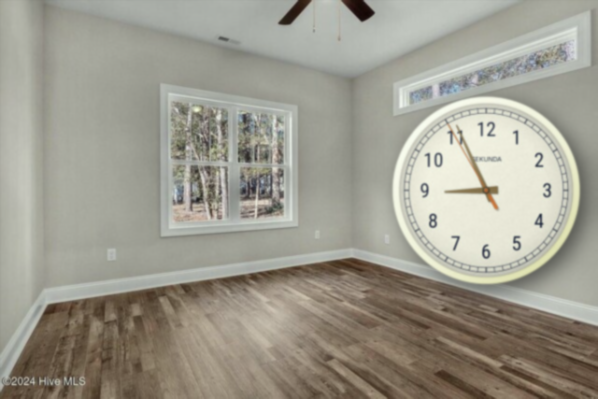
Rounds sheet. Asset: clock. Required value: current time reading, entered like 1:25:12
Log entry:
8:55:55
